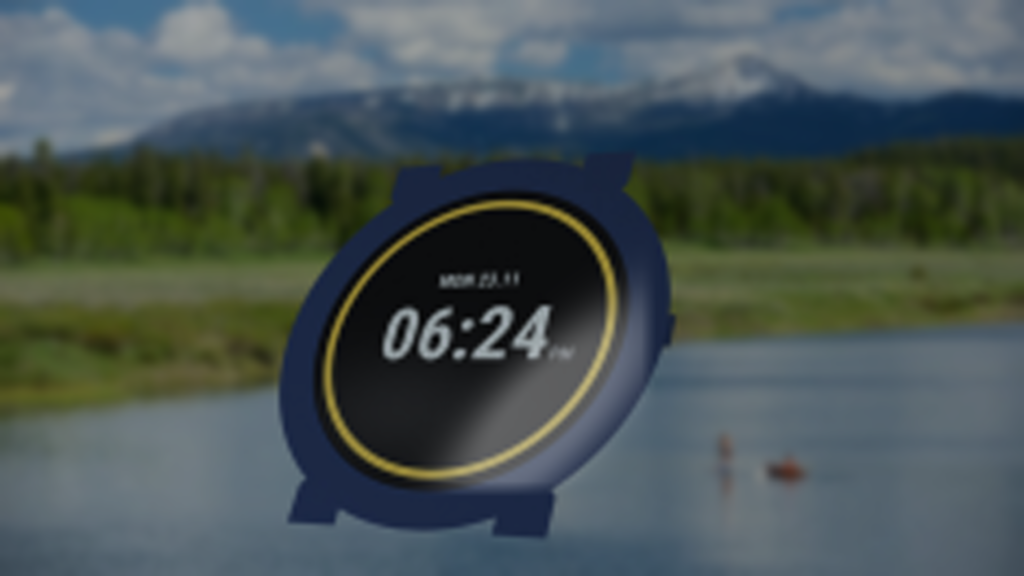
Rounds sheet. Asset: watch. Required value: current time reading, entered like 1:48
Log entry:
6:24
